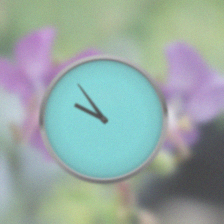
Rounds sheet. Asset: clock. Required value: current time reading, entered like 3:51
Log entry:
9:54
